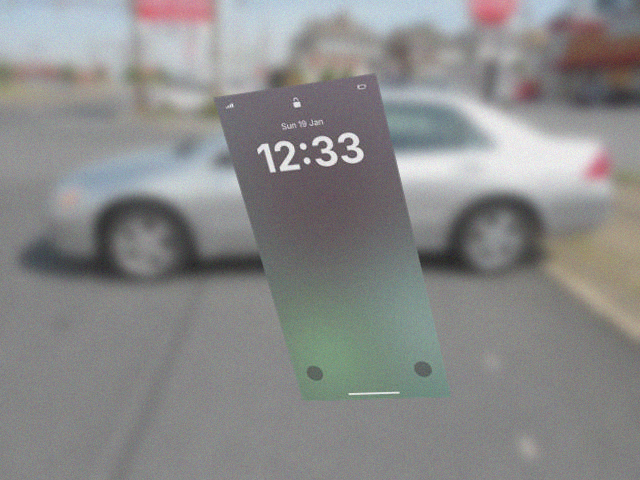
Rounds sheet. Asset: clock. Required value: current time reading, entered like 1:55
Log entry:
12:33
